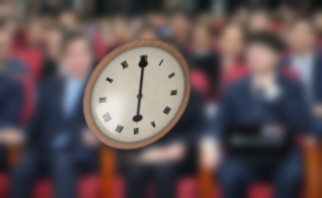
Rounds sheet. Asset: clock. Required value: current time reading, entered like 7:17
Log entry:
6:00
